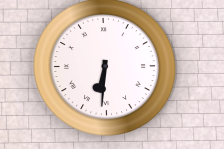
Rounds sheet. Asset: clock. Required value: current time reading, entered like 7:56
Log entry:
6:31
